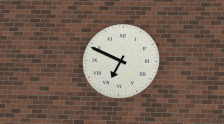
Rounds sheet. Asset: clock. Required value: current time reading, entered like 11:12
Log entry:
6:49
